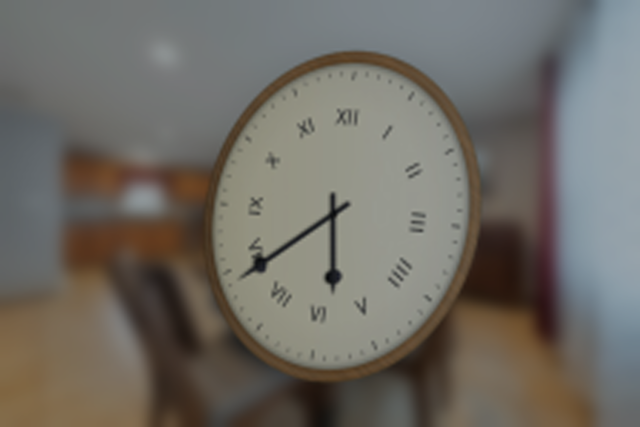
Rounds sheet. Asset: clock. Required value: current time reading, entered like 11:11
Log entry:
5:39
